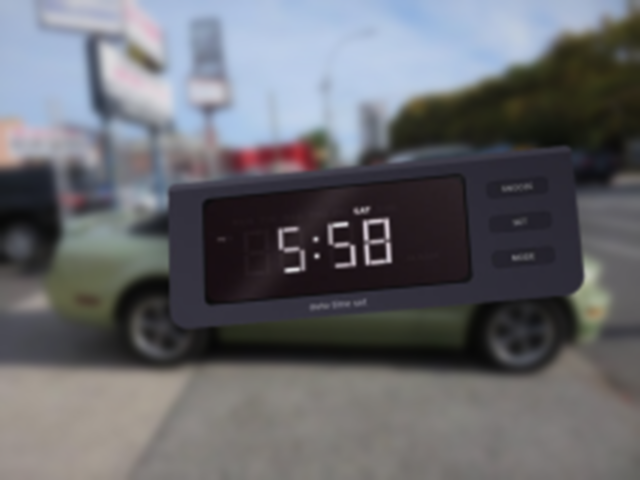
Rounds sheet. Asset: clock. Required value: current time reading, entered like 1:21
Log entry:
5:58
